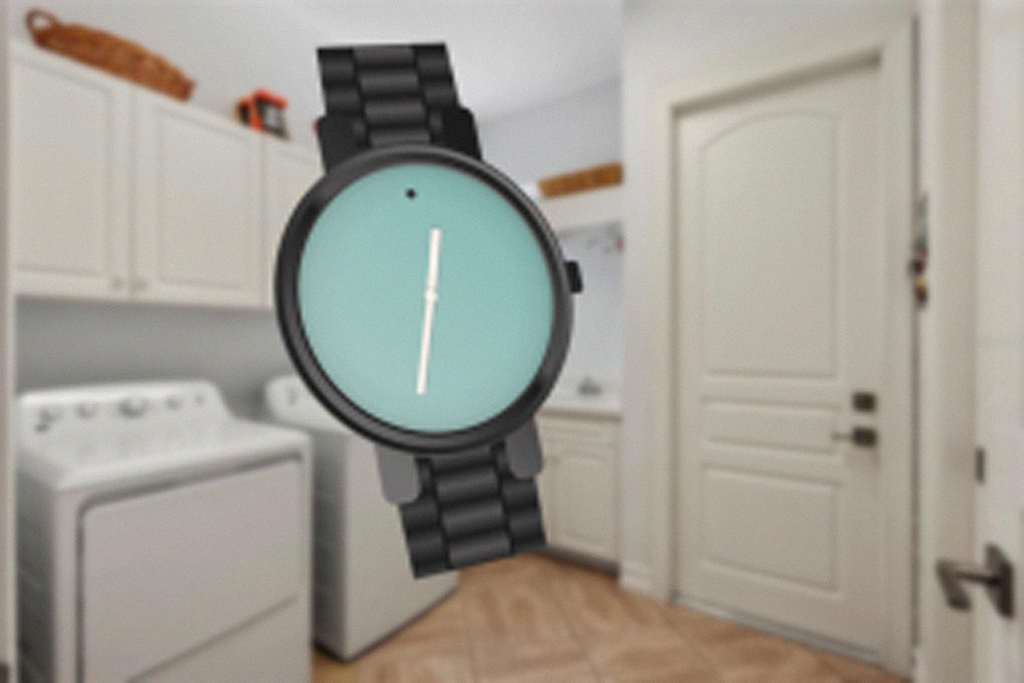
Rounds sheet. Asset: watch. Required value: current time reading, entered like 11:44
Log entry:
12:33
